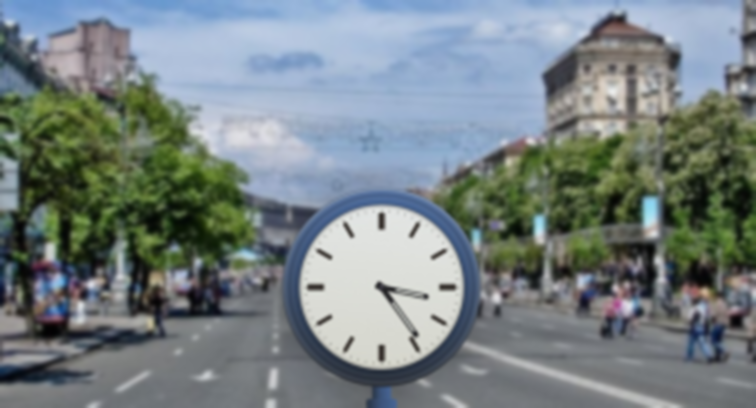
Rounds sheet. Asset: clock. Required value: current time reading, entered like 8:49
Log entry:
3:24
